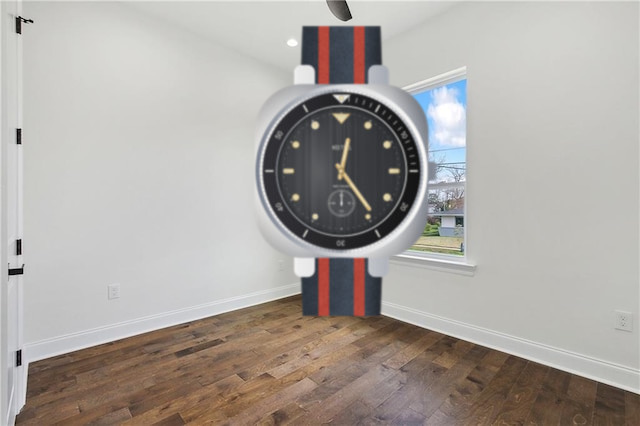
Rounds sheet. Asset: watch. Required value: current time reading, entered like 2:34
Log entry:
12:24
